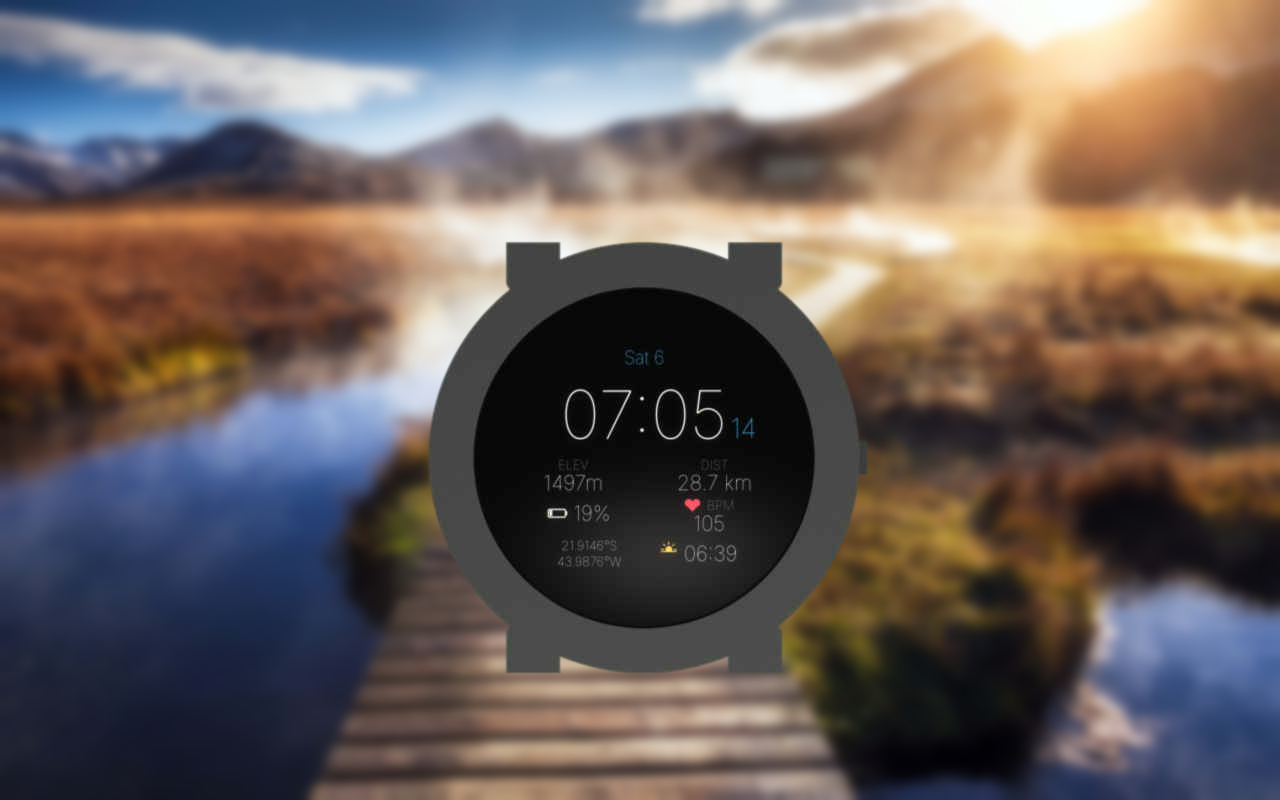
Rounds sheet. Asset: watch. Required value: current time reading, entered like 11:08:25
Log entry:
7:05:14
